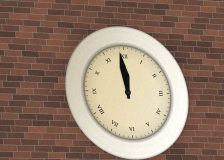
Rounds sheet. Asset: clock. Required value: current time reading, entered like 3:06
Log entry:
11:59
